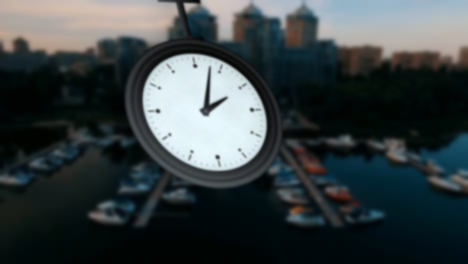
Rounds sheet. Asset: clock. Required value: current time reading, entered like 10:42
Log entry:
2:03
